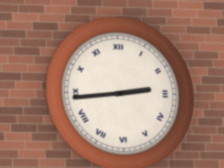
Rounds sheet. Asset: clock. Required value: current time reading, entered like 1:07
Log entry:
2:44
